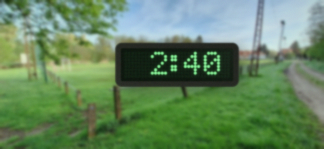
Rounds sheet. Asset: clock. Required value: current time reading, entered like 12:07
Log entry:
2:40
